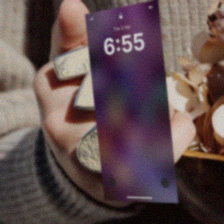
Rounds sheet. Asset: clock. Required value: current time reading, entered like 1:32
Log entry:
6:55
